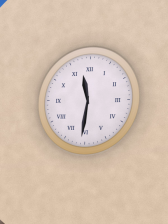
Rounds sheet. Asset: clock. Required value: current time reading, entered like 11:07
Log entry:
11:31
